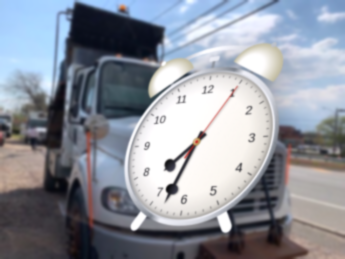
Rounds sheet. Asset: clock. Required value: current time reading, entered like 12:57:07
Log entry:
7:33:05
